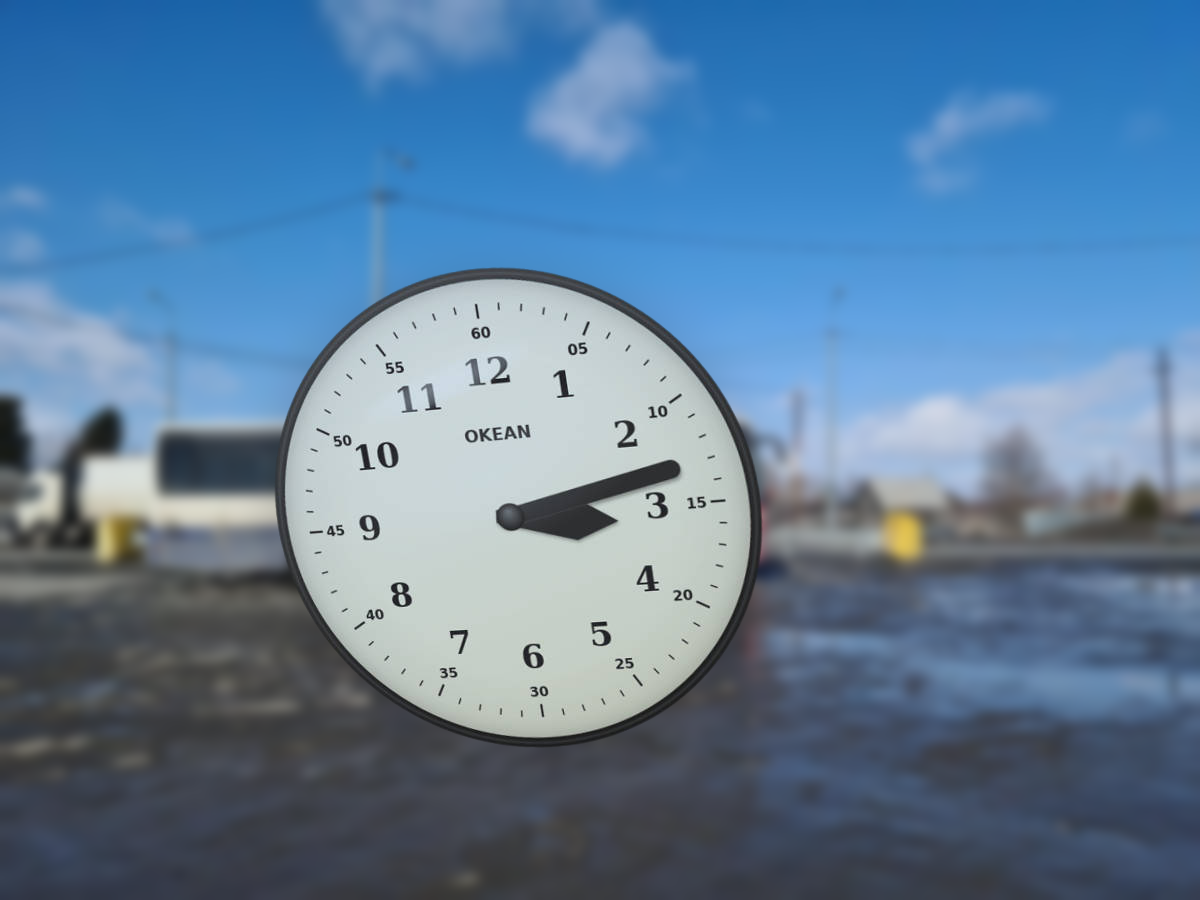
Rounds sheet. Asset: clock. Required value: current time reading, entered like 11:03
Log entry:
3:13
